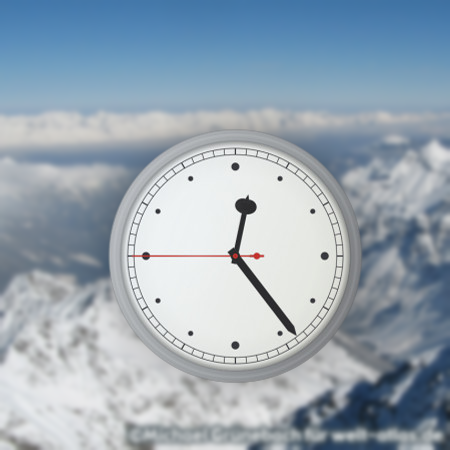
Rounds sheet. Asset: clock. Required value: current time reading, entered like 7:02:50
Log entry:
12:23:45
